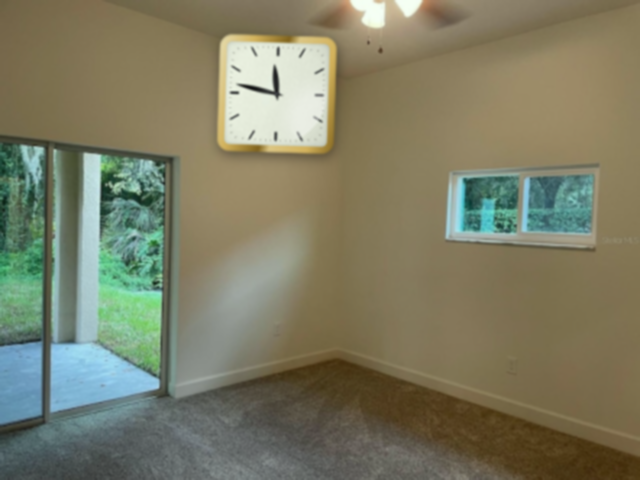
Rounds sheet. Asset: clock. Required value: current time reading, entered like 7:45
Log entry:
11:47
